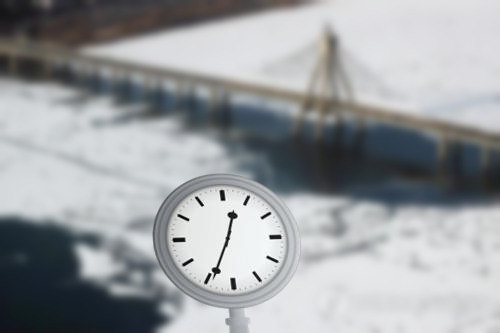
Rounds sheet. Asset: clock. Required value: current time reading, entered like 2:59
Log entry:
12:34
